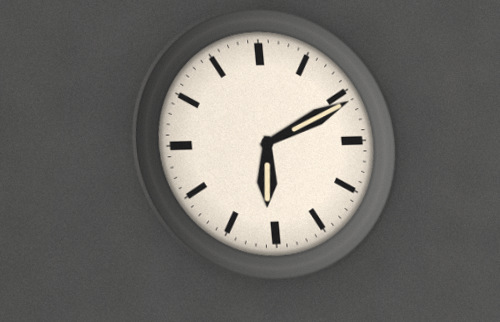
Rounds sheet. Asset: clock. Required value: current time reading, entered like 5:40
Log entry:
6:11
